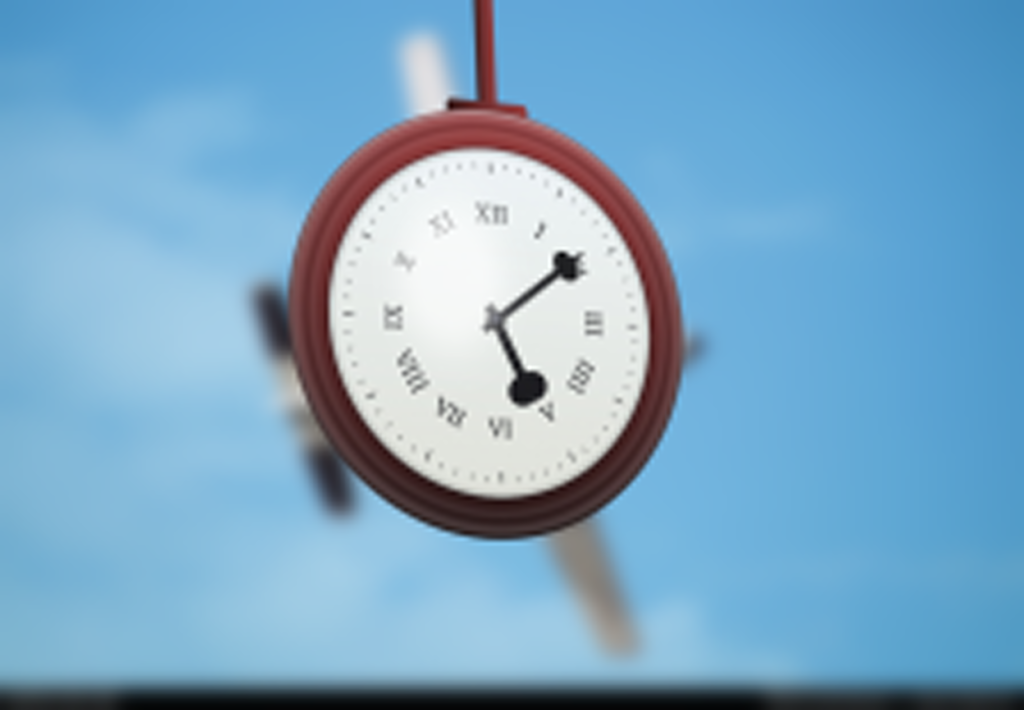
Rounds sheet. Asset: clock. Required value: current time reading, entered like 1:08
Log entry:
5:09
